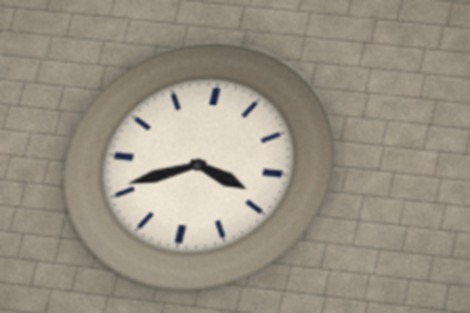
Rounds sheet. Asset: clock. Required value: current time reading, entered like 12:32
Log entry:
3:41
